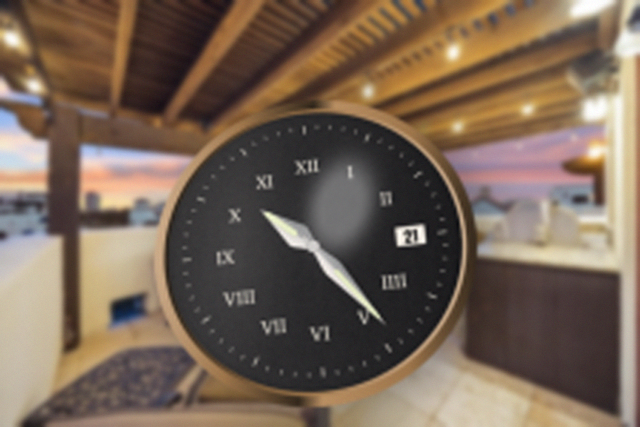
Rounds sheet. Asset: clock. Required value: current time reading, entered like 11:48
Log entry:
10:24
